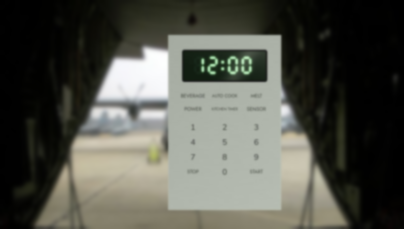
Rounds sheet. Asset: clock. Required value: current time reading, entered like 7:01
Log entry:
12:00
